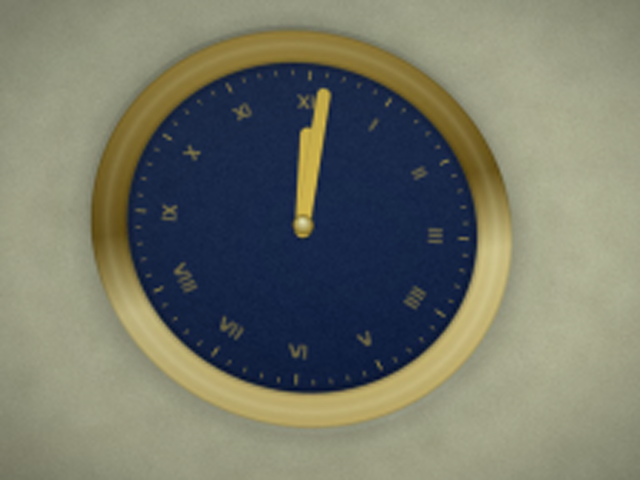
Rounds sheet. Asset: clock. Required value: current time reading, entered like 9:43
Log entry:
12:01
